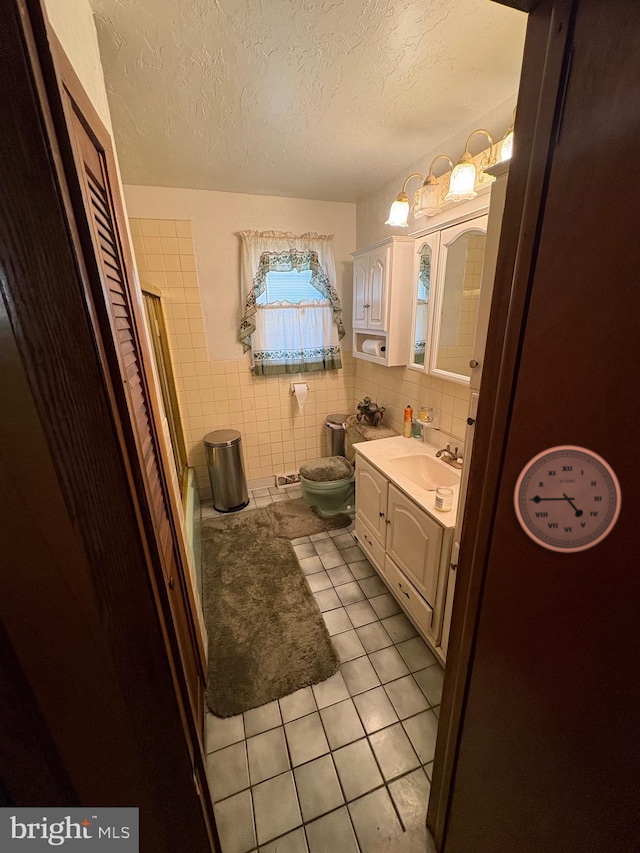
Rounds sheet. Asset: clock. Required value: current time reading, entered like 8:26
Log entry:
4:45
